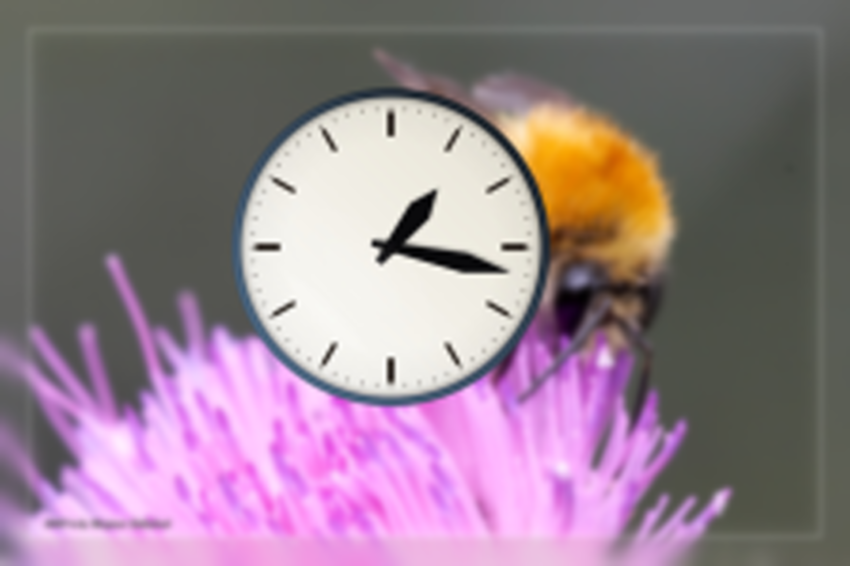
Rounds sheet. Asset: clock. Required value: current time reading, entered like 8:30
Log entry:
1:17
